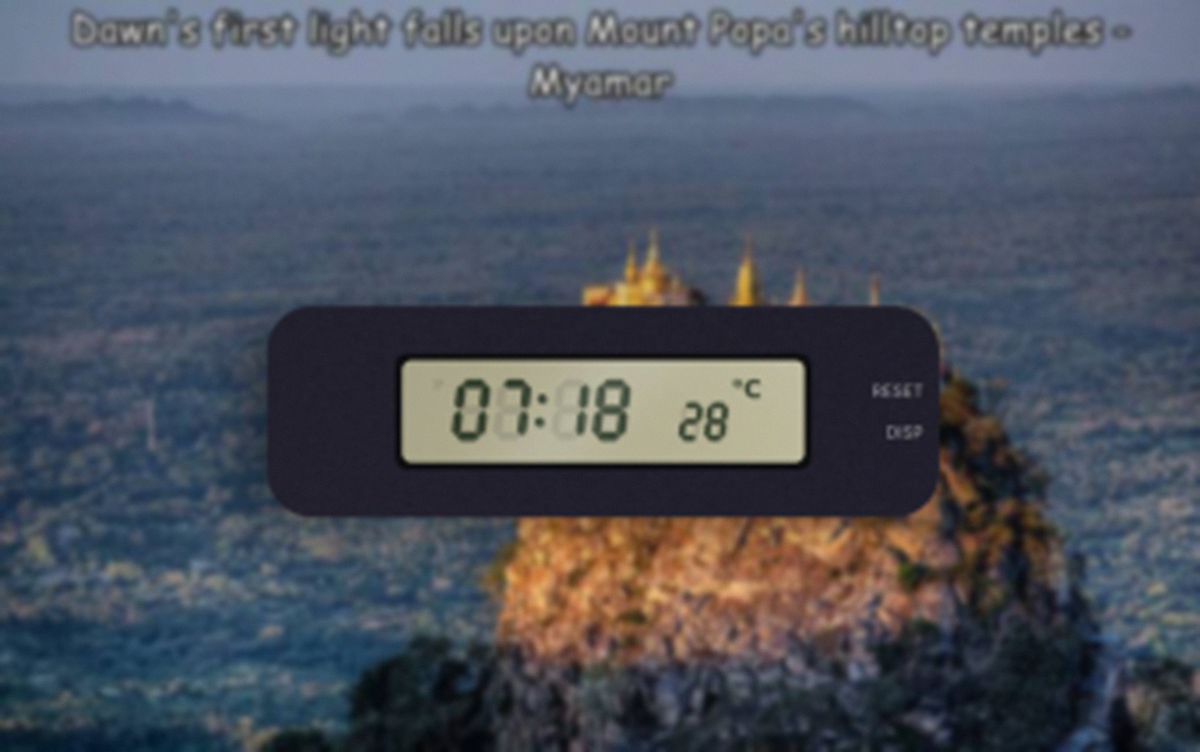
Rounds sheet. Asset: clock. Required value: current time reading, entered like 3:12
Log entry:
7:18
